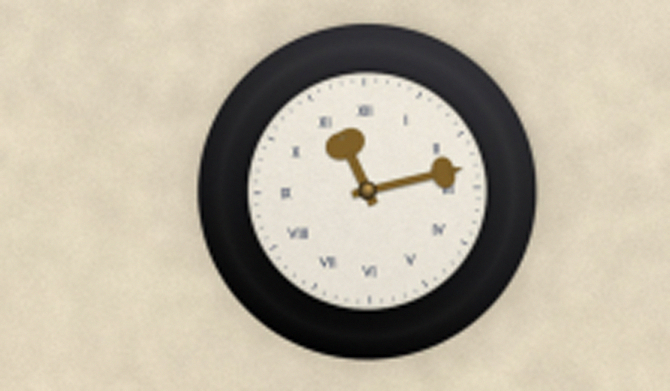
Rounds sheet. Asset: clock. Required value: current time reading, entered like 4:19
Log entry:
11:13
